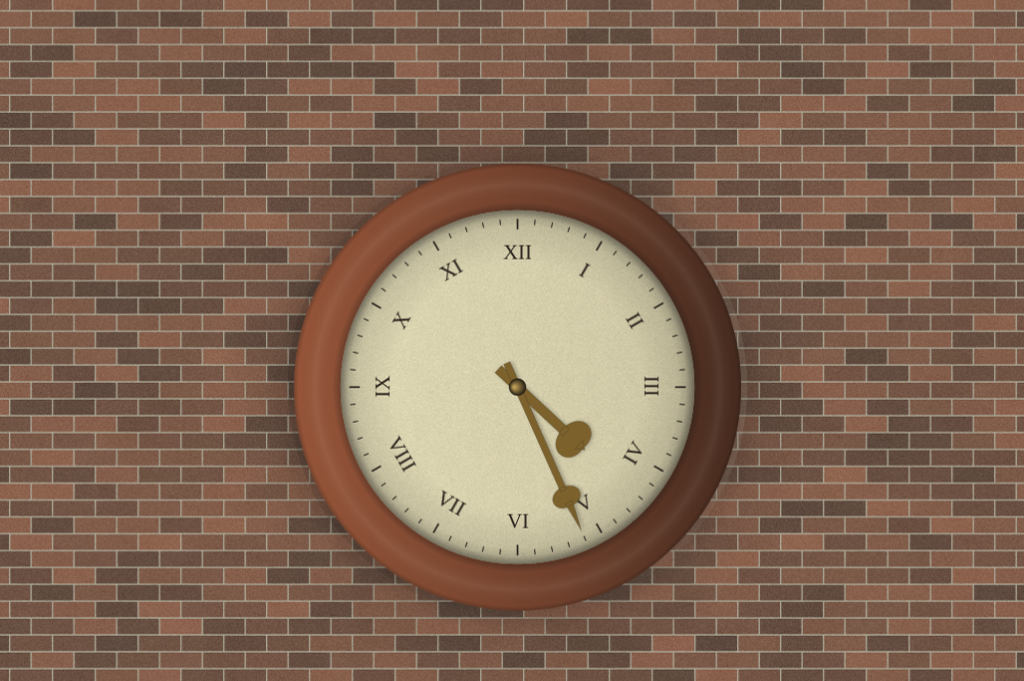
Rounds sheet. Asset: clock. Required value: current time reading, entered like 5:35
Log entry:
4:26
